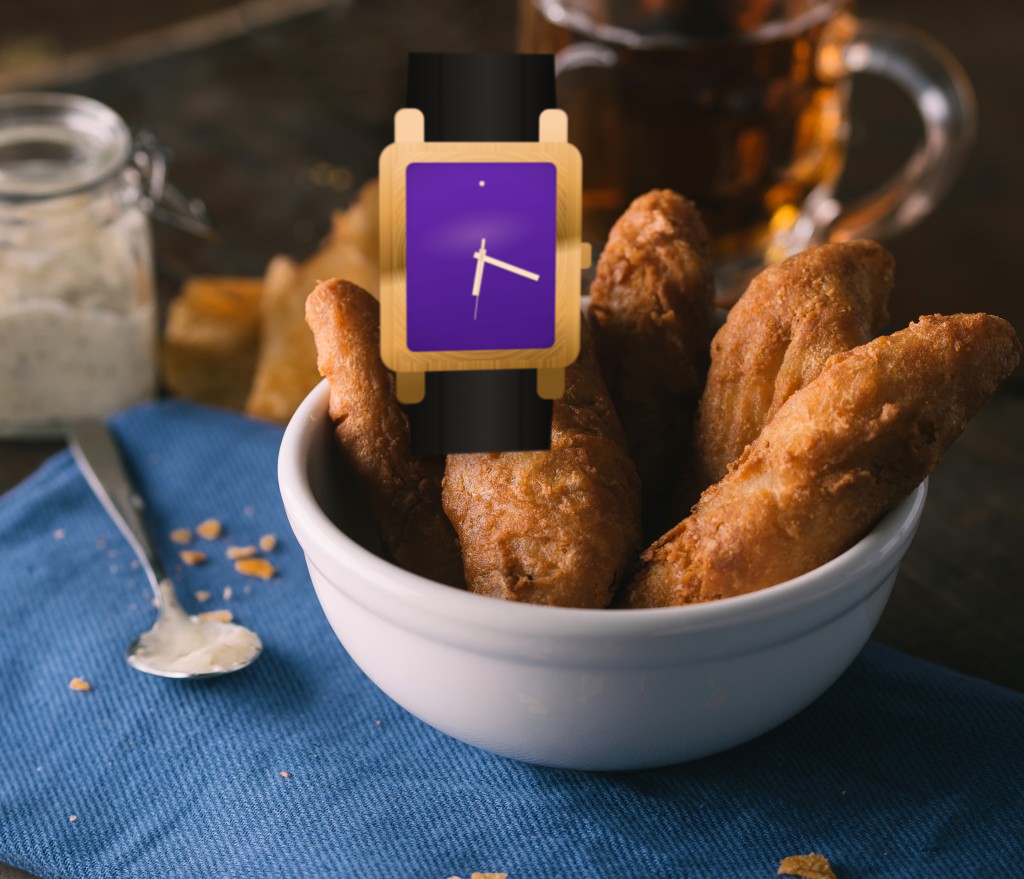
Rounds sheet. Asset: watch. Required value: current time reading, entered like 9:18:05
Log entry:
6:18:31
